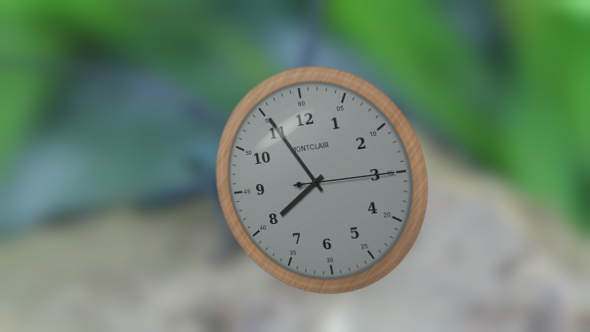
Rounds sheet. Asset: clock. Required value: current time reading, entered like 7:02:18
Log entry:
7:55:15
